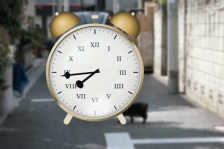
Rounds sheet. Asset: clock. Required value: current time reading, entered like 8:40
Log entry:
7:44
